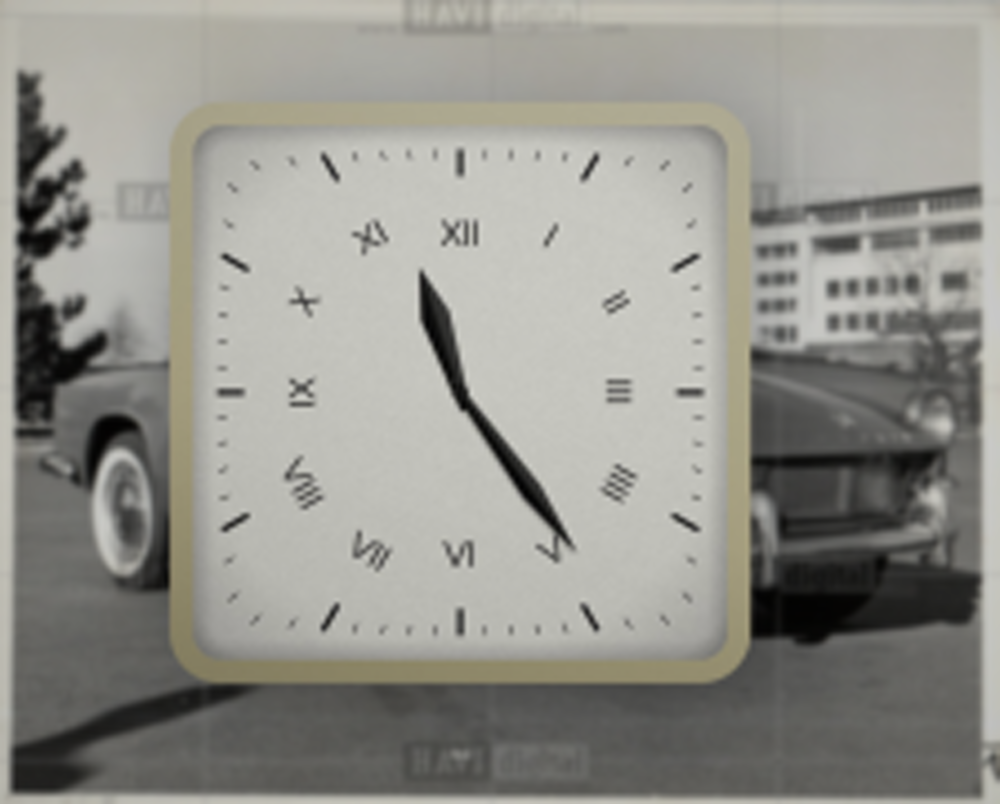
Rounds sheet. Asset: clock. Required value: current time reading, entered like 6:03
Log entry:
11:24
